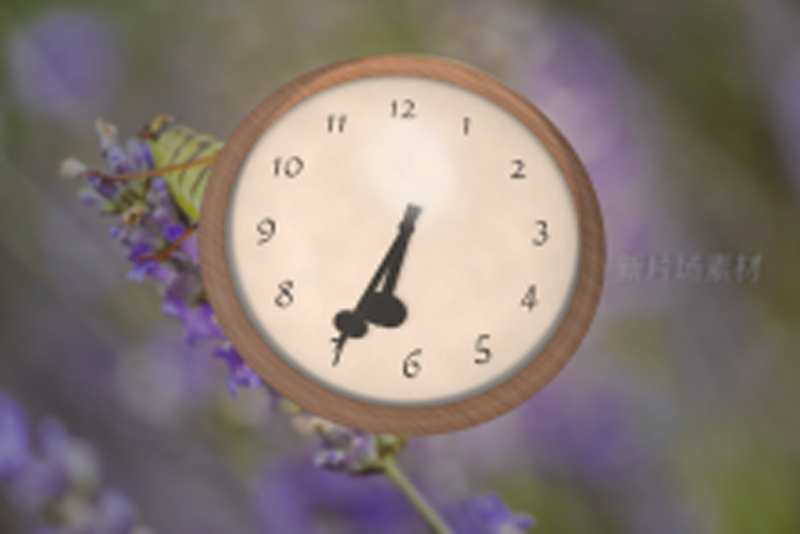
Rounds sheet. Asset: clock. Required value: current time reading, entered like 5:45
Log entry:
6:35
